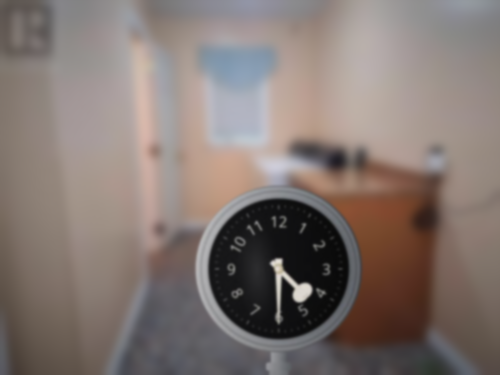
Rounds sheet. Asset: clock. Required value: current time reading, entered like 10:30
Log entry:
4:30
